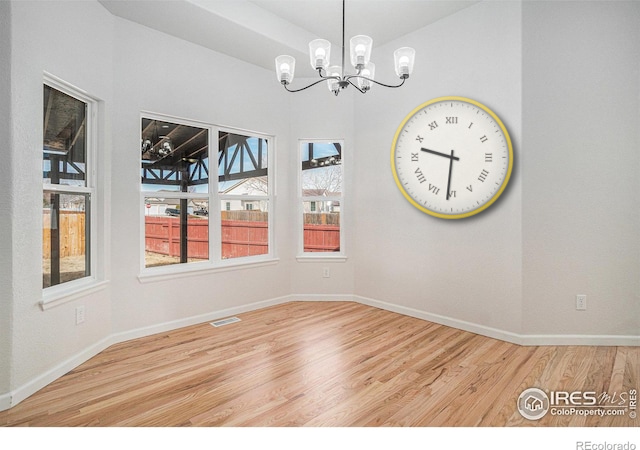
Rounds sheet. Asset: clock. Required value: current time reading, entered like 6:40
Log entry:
9:31
